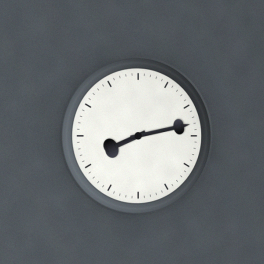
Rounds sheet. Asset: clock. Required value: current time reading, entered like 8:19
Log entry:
8:13
